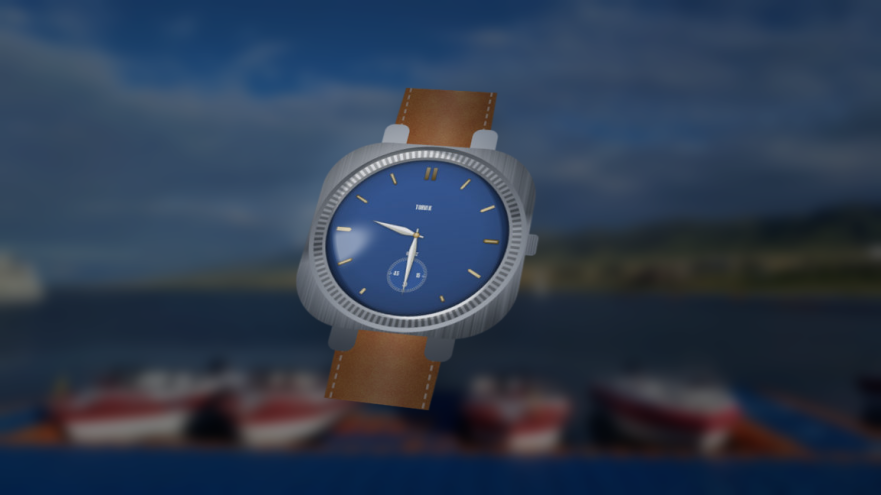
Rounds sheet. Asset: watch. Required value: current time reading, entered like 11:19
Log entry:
9:30
